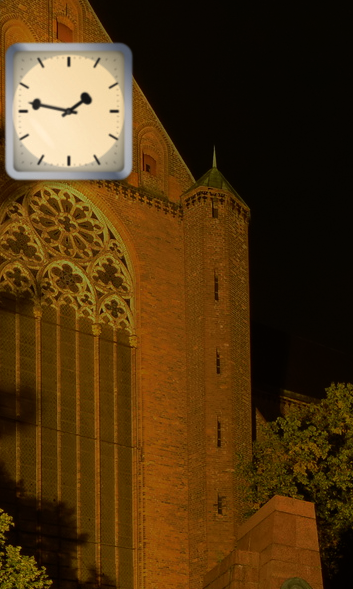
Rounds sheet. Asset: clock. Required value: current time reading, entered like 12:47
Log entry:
1:47
